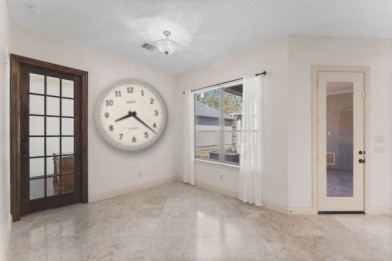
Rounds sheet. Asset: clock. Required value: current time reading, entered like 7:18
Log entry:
8:22
